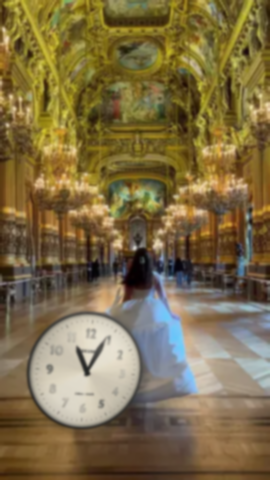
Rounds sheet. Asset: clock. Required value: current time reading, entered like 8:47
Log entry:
11:04
